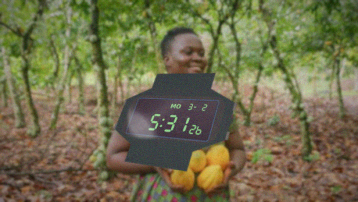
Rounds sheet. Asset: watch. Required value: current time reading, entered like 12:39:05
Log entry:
5:31:26
